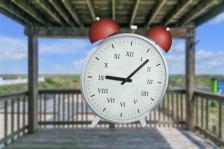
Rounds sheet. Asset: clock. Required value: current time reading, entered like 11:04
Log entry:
9:07
